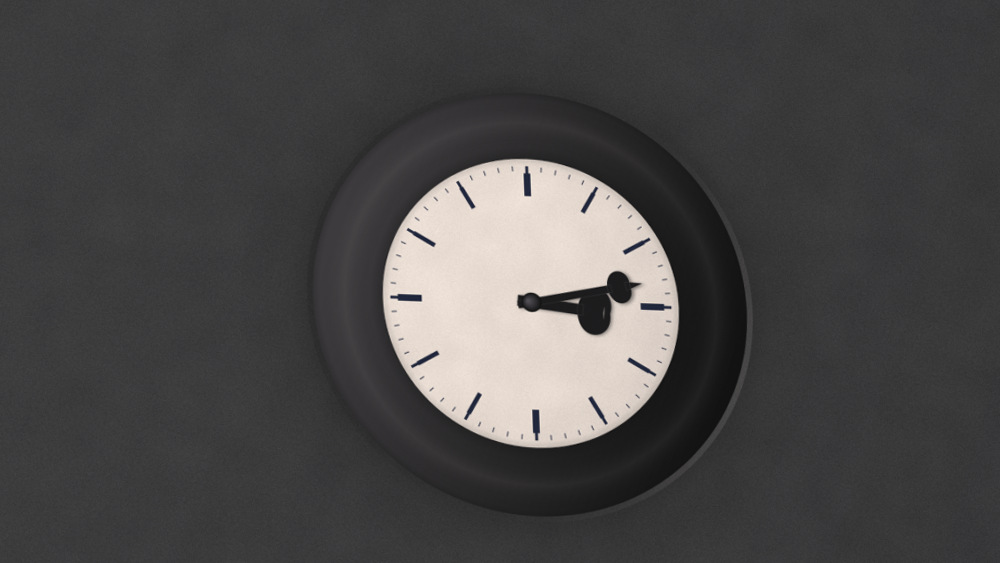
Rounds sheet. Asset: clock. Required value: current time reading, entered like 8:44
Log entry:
3:13
